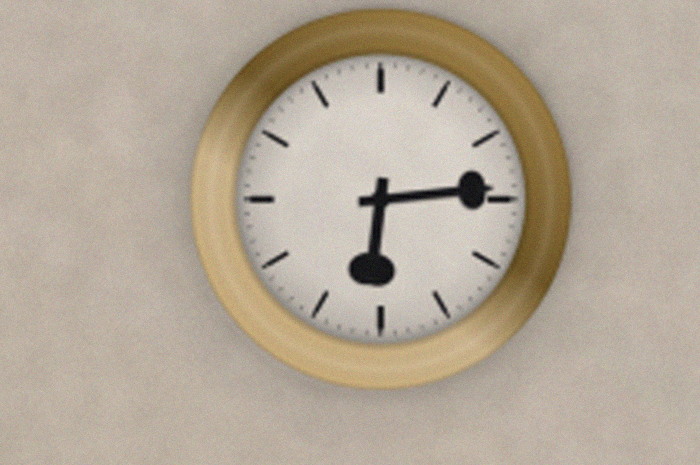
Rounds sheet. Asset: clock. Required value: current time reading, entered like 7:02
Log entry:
6:14
